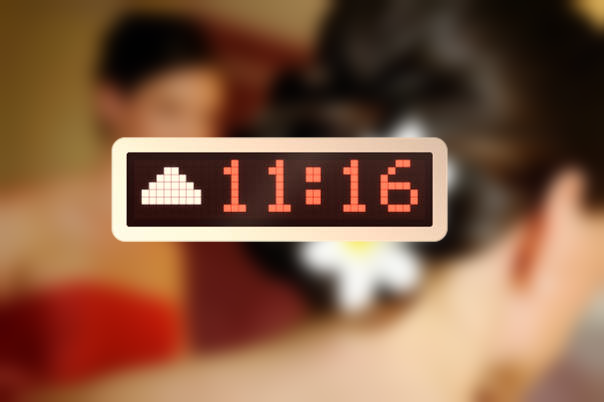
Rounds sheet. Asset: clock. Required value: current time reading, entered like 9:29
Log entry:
11:16
